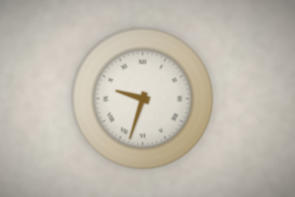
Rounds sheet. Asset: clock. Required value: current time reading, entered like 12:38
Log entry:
9:33
